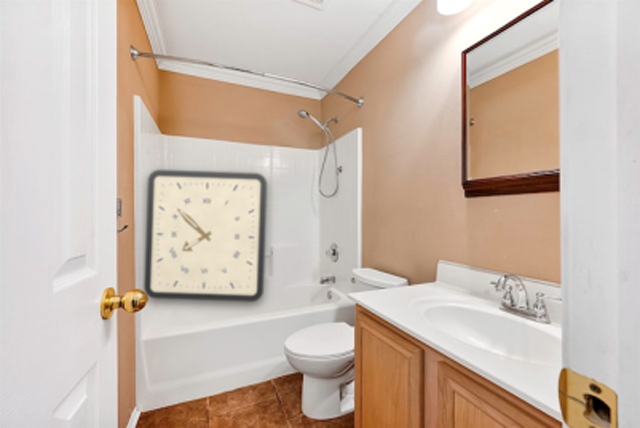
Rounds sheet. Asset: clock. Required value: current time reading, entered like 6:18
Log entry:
7:52
